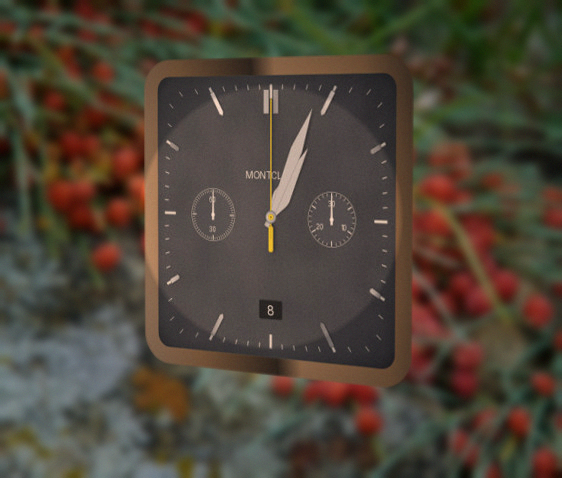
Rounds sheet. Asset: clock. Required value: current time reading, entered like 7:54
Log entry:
1:04
